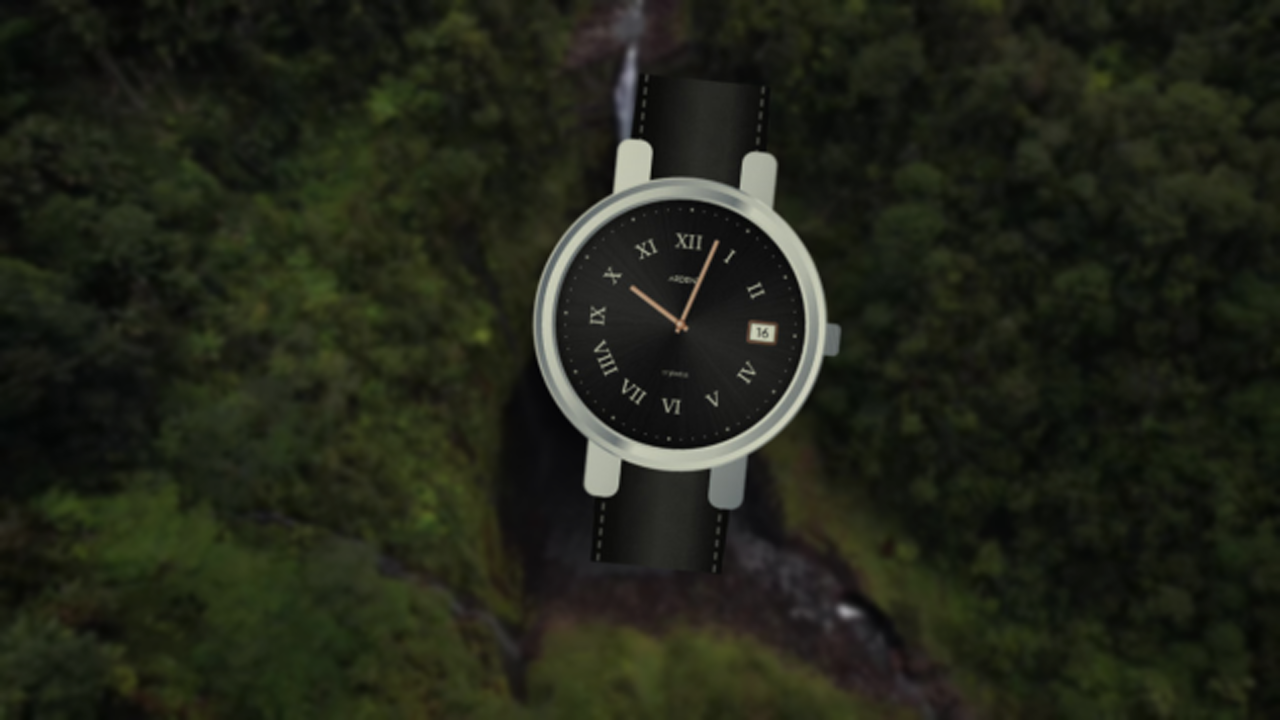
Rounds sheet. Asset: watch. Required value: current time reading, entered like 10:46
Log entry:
10:03
